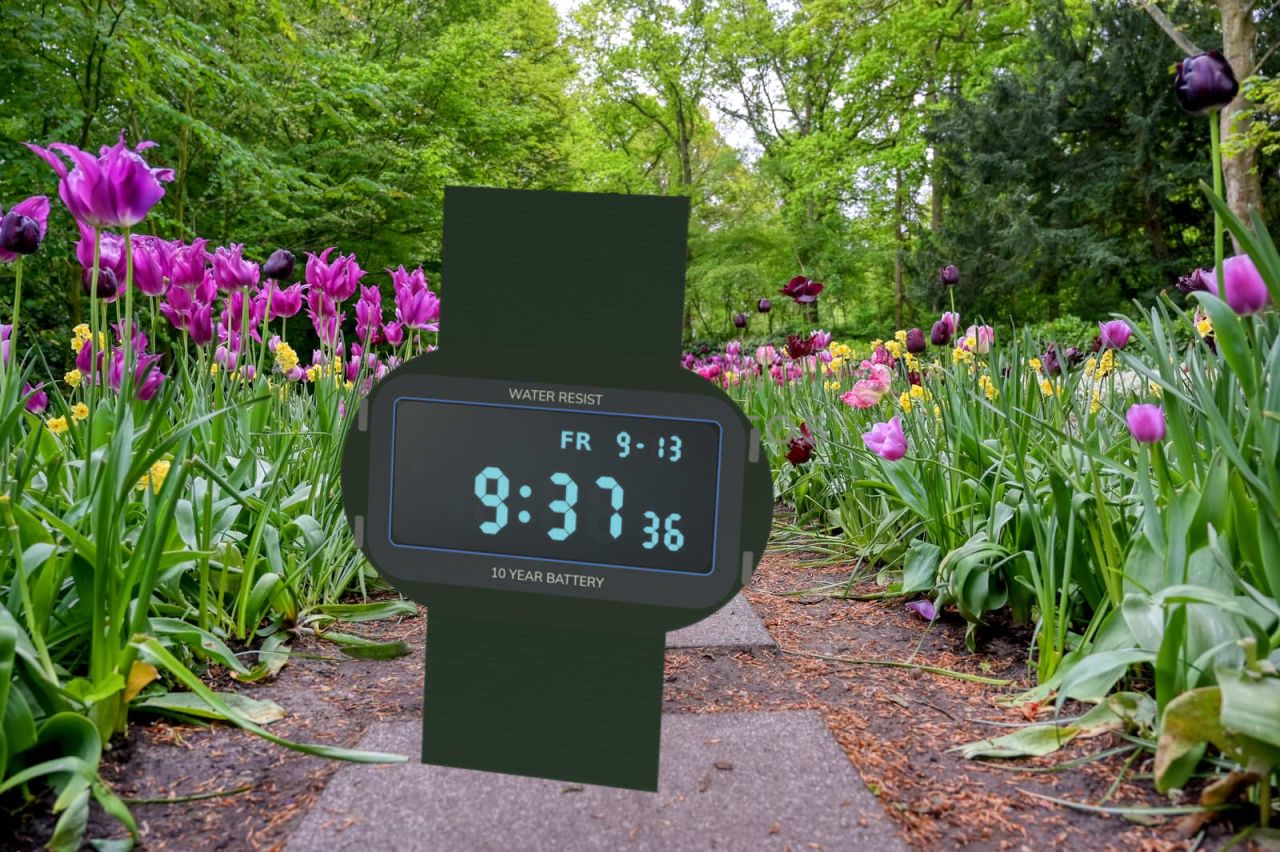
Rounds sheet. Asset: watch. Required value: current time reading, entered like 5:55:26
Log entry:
9:37:36
